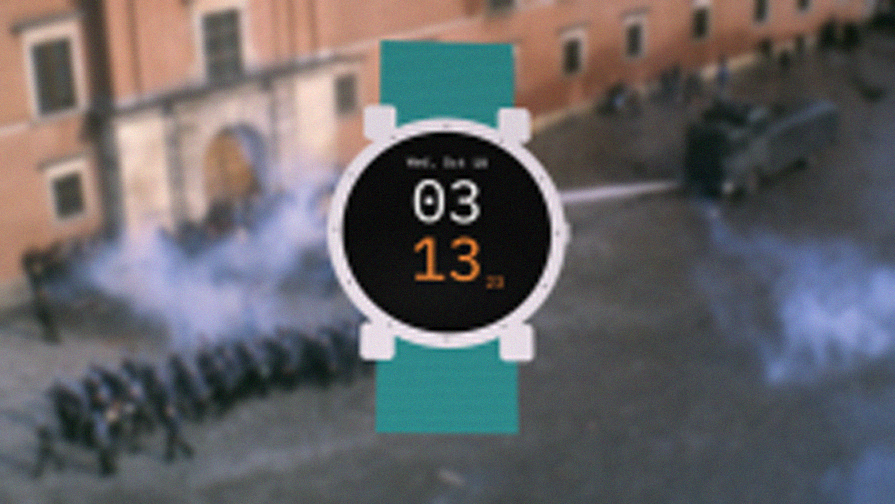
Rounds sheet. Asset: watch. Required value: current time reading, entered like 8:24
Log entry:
3:13
